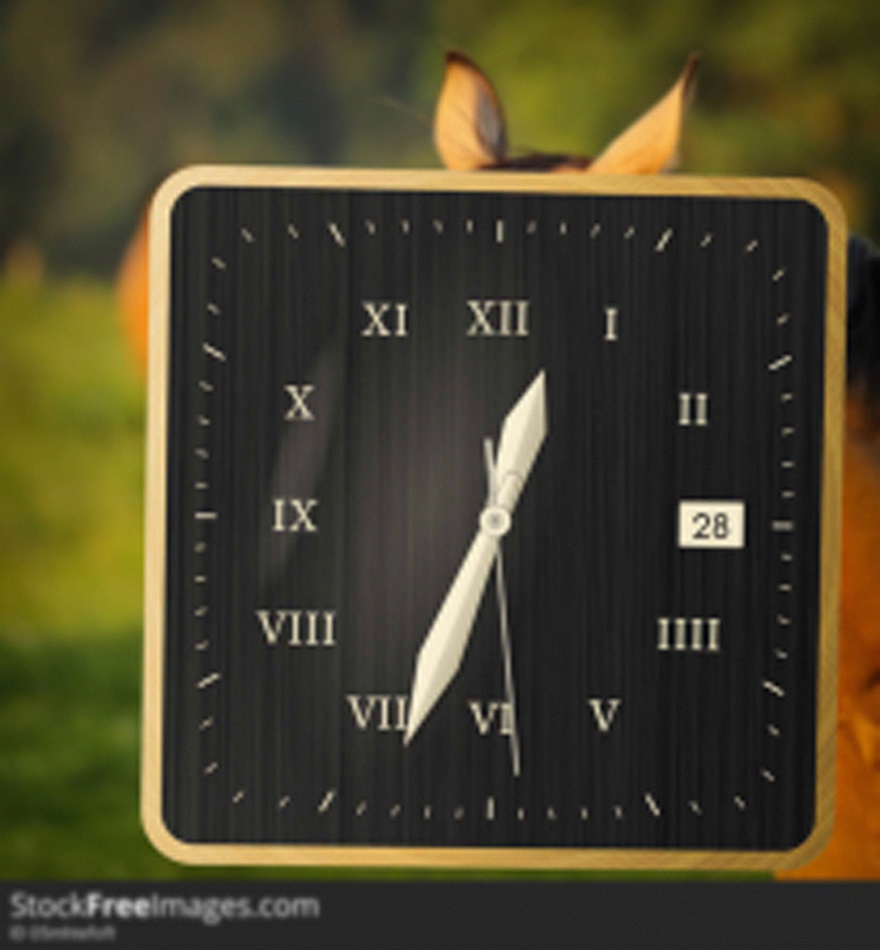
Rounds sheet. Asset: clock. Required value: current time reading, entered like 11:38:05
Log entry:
12:33:29
